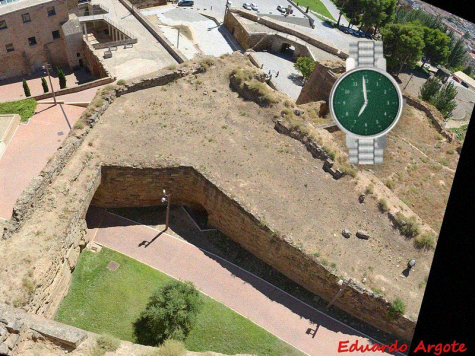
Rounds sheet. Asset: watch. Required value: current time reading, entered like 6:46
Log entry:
6:59
